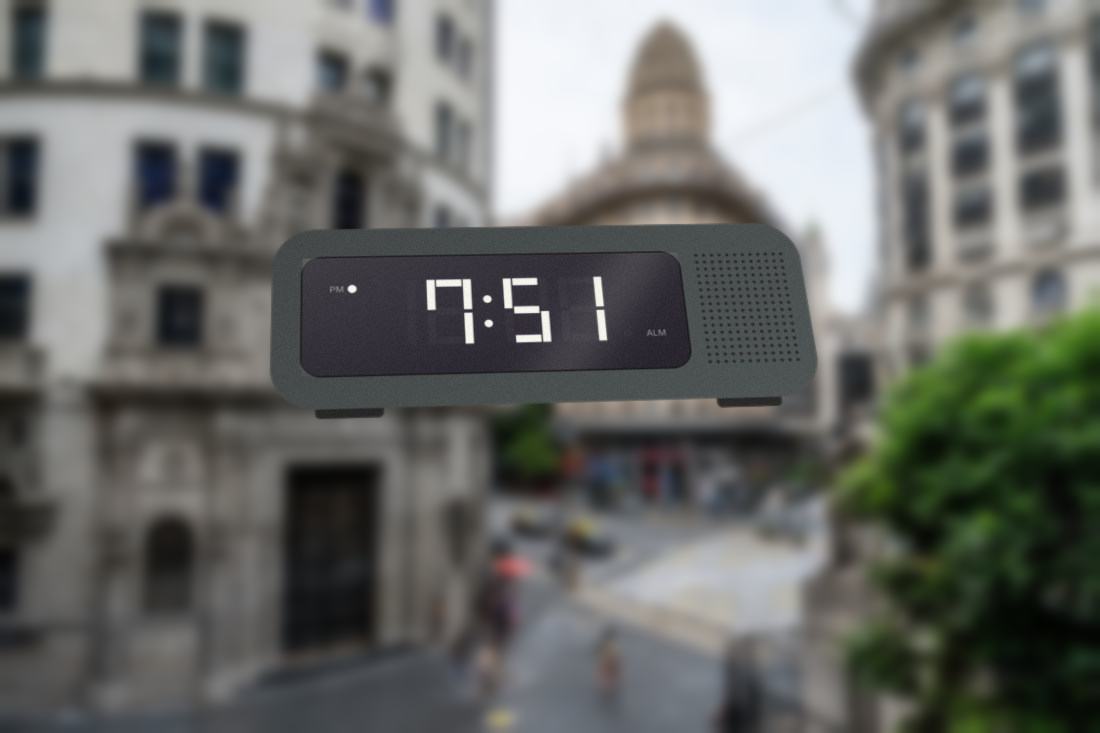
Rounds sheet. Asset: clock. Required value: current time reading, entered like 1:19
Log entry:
7:51
